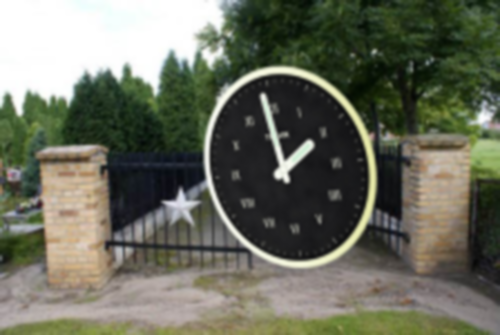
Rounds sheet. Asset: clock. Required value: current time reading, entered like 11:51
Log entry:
1:59
